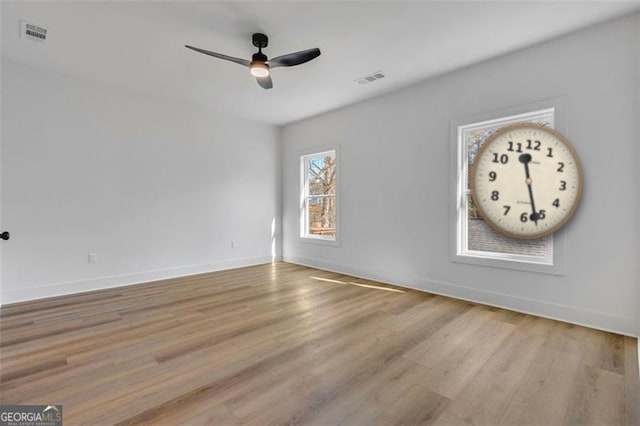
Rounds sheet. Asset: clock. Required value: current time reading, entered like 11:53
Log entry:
11:27
